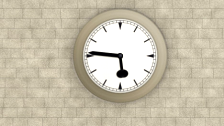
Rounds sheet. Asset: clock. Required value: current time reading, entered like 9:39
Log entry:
5:46
